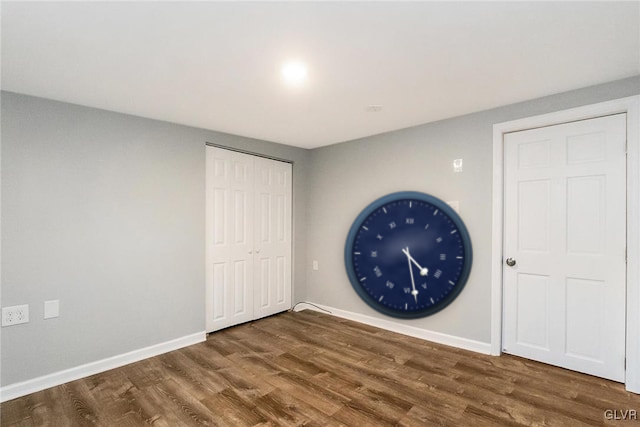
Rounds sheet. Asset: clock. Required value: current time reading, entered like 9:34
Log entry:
4:28
